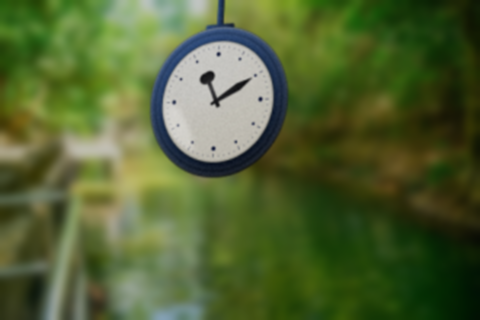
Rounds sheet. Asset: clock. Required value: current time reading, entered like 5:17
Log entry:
11:10
